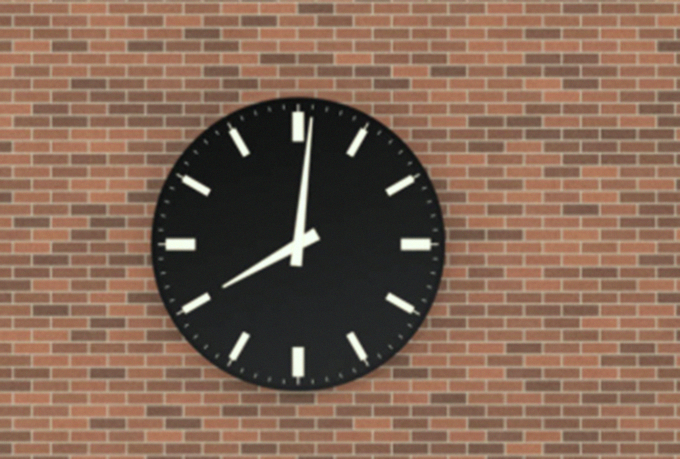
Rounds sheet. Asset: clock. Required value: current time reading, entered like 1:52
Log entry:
8:01
